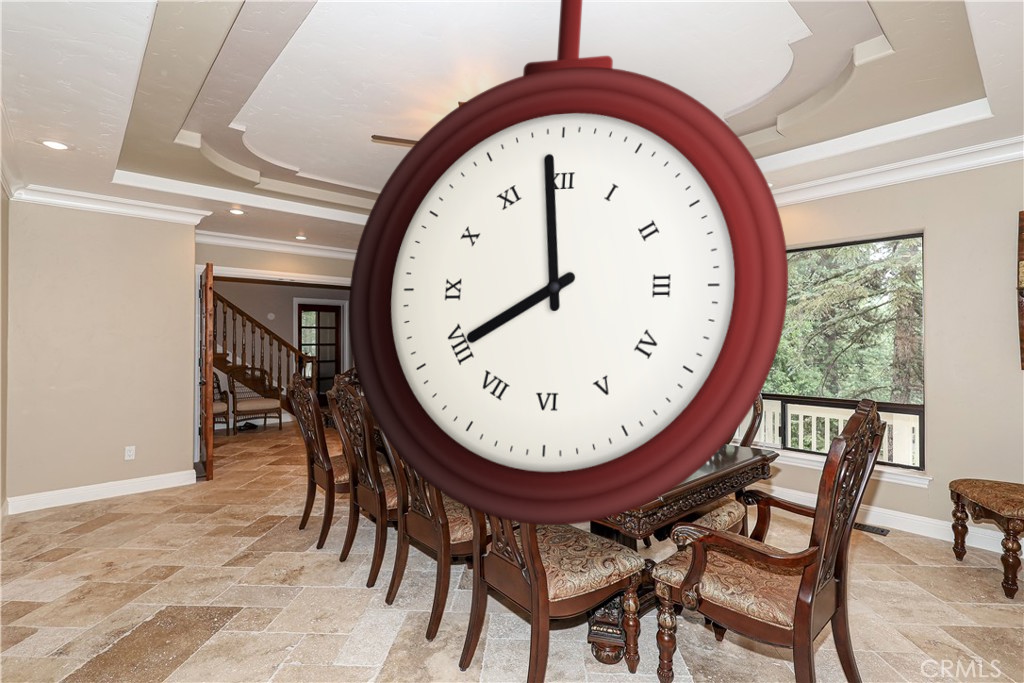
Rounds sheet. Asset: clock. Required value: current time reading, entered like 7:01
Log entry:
7:59
